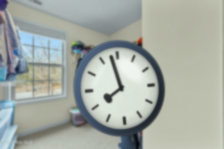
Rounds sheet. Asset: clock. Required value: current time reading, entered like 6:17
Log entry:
7:58
